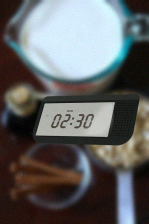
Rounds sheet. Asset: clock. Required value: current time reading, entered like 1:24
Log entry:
2:30
